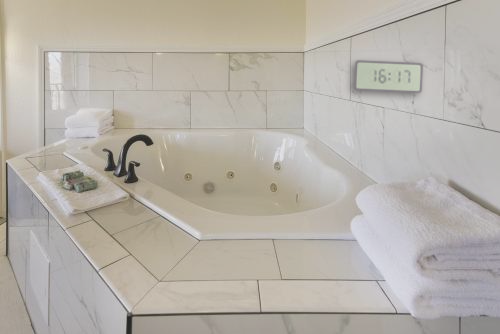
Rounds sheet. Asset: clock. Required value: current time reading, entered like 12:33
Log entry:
16:17
